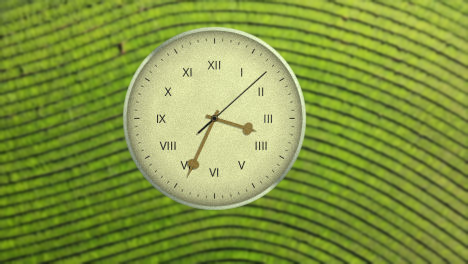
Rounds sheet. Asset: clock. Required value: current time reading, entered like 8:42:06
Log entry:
3:34:08
